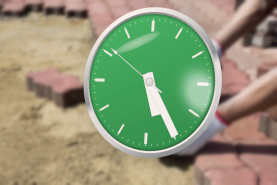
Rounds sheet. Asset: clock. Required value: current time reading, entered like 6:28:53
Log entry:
5:24:51
